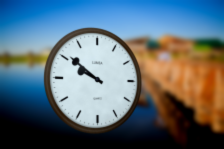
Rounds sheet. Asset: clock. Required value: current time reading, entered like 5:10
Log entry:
9:51
